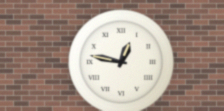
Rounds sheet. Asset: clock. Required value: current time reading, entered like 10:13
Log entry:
12:47
